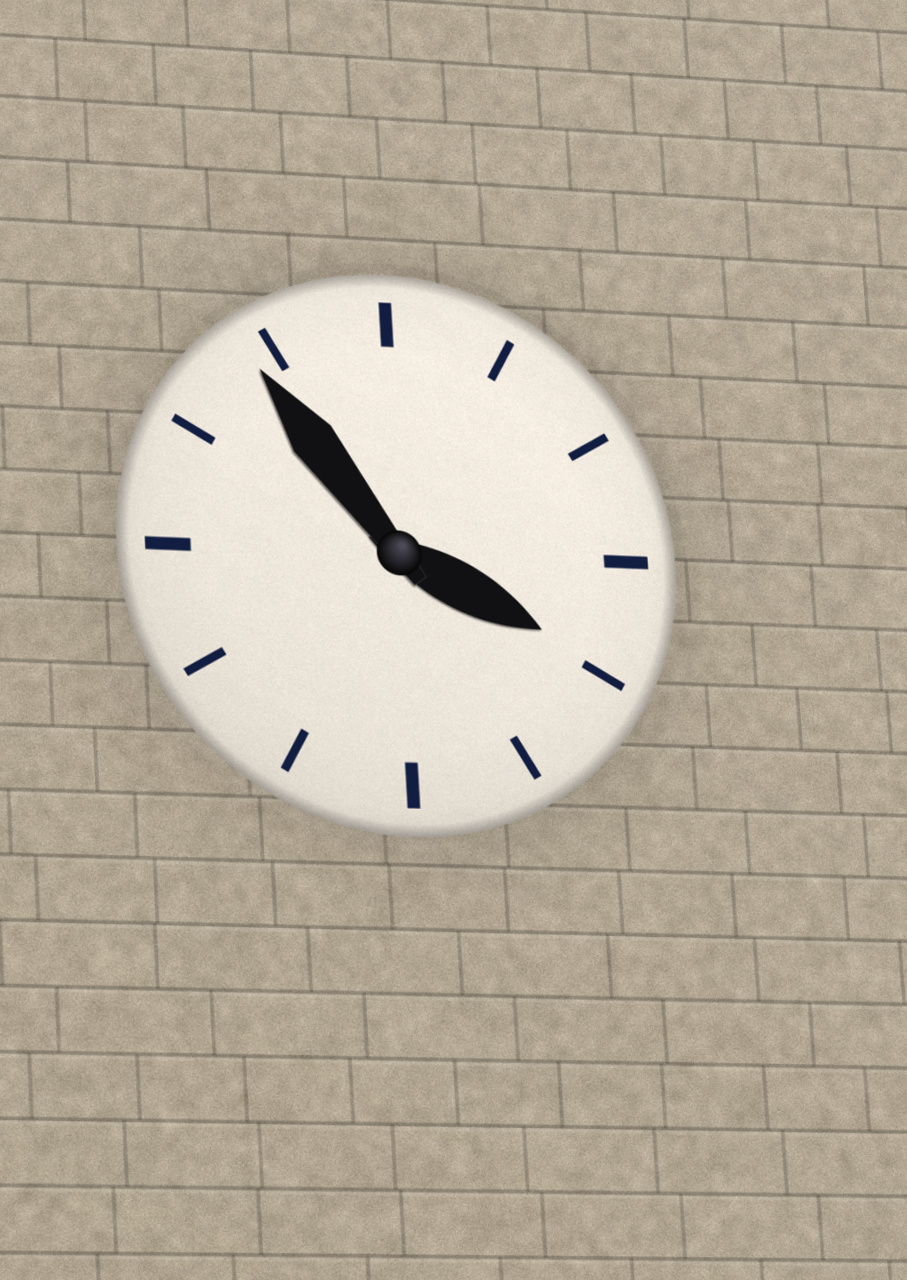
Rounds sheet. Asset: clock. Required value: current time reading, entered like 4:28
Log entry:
3:54
